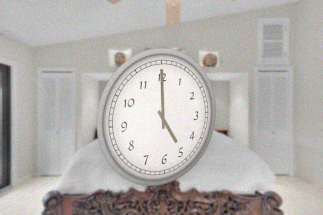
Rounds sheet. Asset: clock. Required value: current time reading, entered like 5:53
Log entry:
5:00
